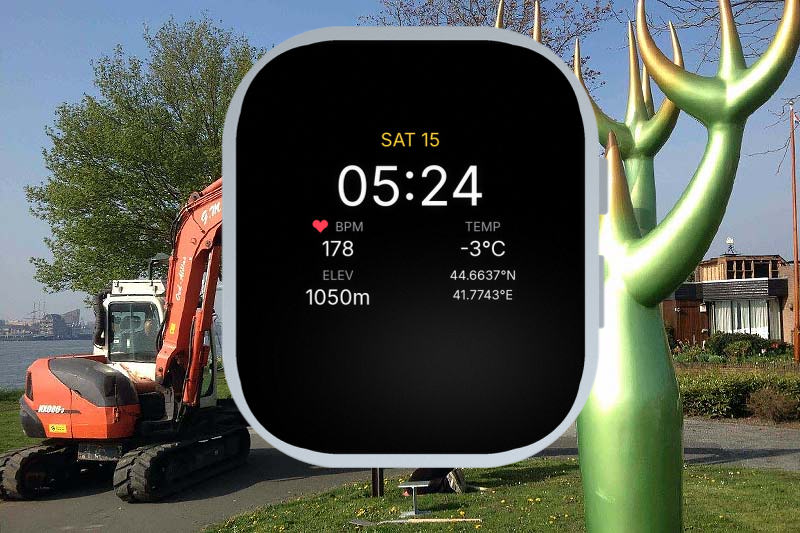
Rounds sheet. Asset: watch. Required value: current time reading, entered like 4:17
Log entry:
5:24
